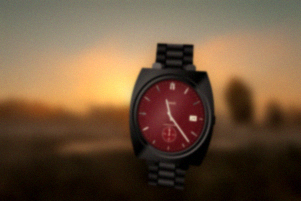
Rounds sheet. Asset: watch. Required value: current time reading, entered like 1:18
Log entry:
11:23
